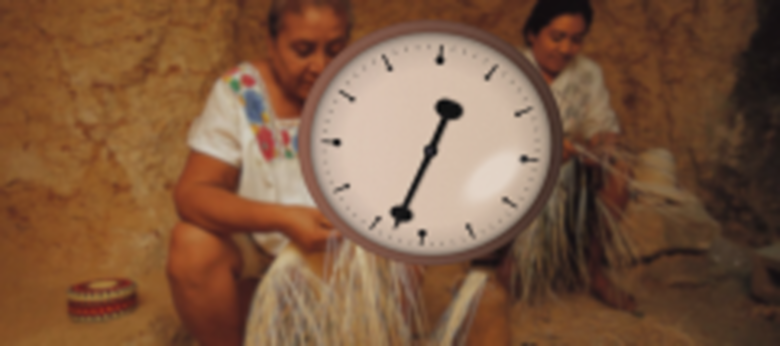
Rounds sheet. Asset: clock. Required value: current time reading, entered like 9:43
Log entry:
12:33
